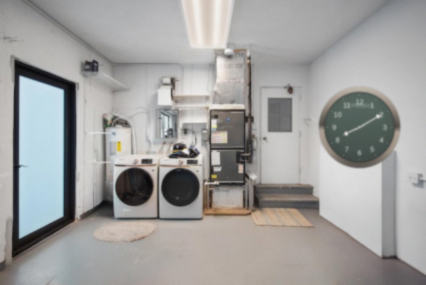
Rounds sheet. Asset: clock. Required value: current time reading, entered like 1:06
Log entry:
8:10
